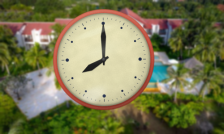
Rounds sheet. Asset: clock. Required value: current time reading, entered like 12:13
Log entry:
8:00
